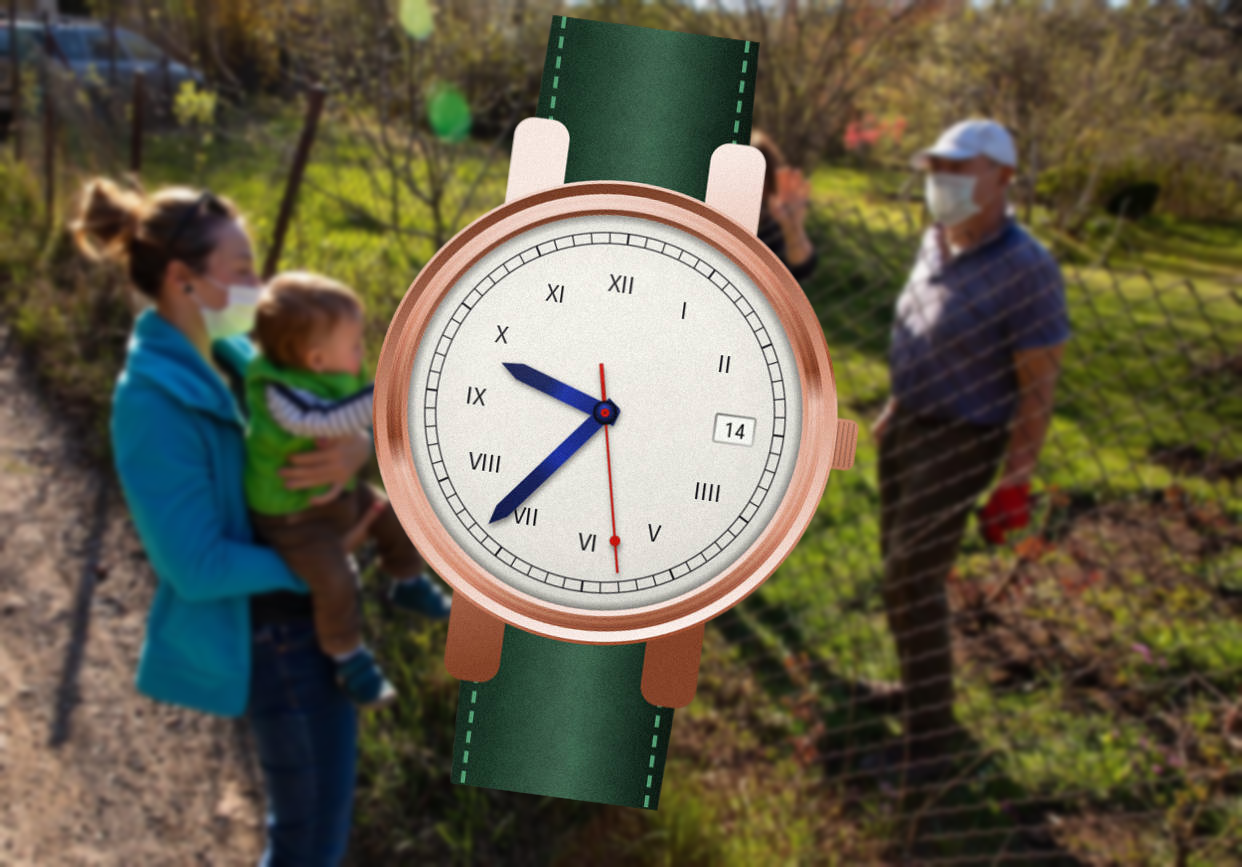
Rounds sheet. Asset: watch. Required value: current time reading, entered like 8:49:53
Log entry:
9:36:28
